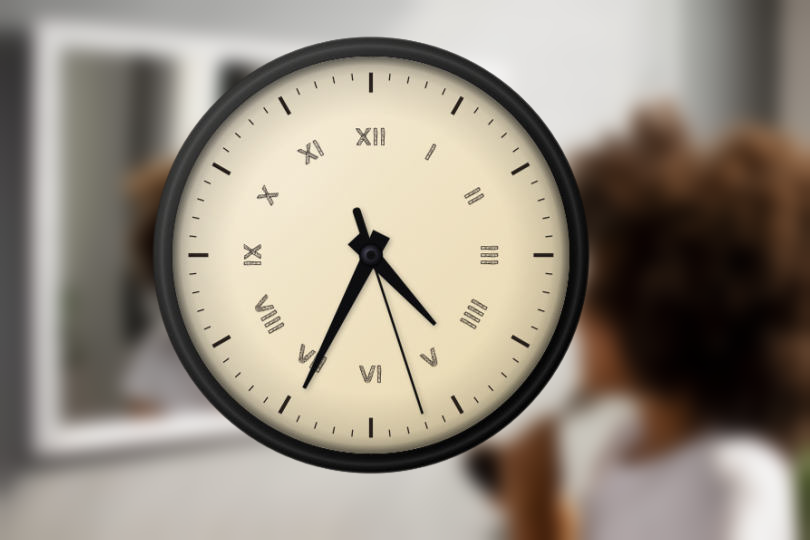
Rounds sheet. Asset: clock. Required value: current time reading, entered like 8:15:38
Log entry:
4:34:27
